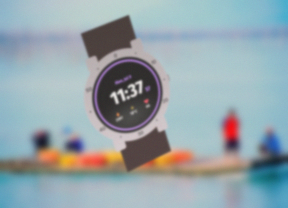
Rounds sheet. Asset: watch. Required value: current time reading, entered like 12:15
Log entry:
11:37
